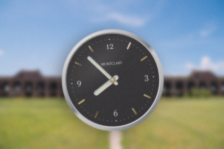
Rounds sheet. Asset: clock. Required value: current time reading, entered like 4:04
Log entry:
7:53
